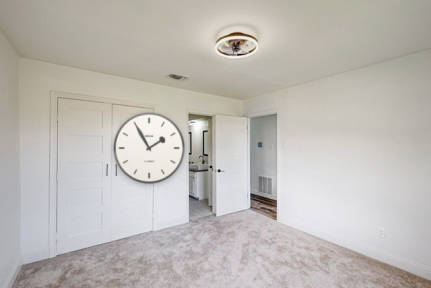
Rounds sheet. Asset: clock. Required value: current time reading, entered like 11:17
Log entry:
1:55
